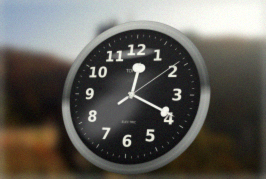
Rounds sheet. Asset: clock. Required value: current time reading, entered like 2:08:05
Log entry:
12:19:09
